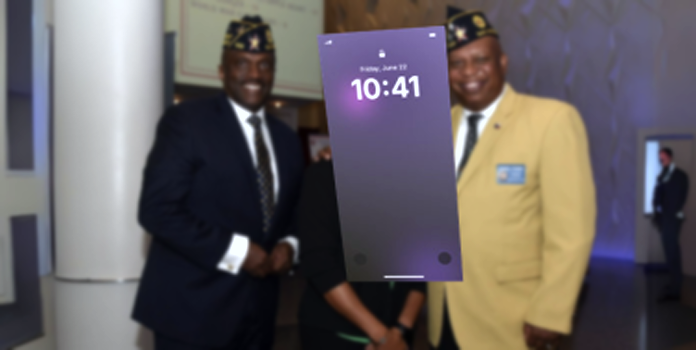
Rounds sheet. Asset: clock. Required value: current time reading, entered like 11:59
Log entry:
10:41
